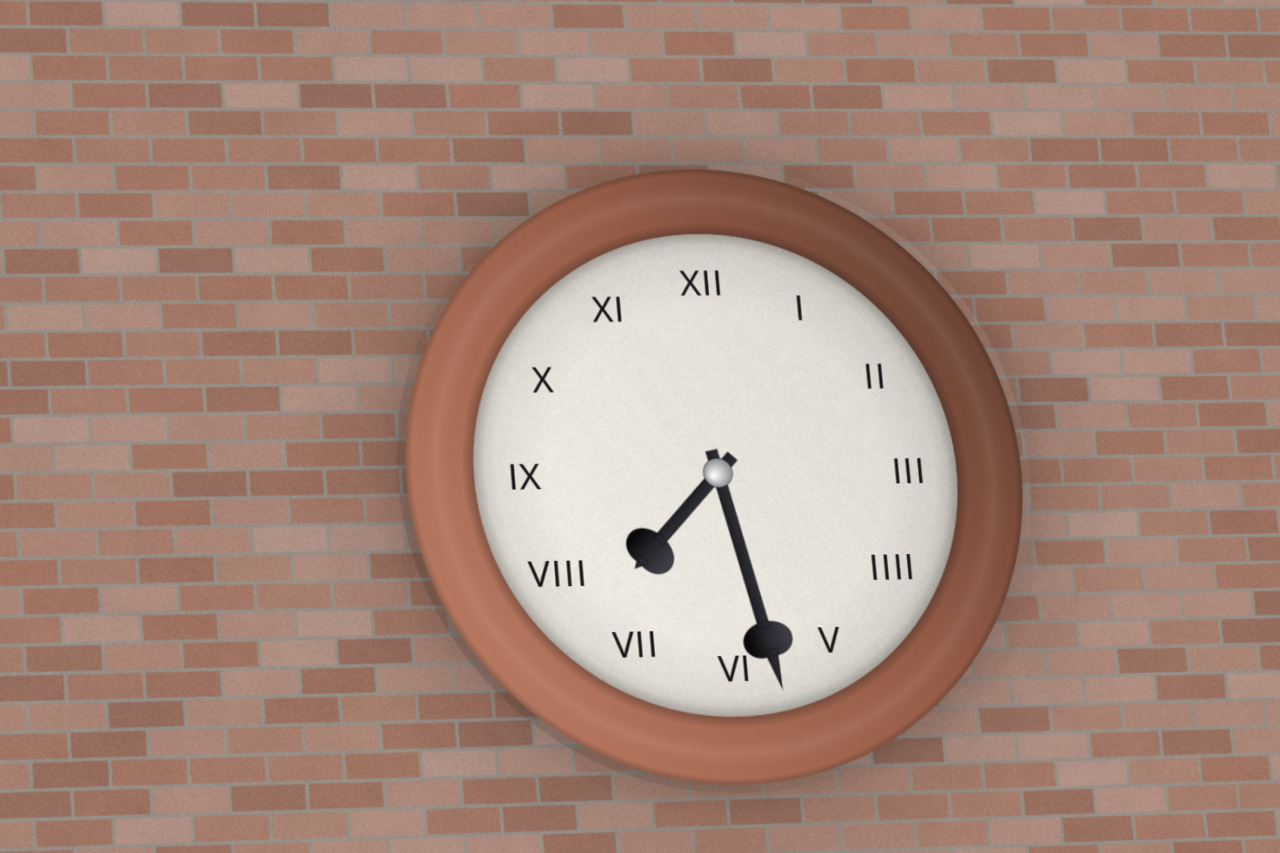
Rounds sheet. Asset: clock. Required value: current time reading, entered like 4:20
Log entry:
7:28
